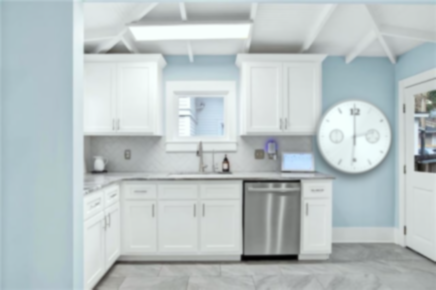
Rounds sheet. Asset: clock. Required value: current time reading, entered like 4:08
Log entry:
2:31
